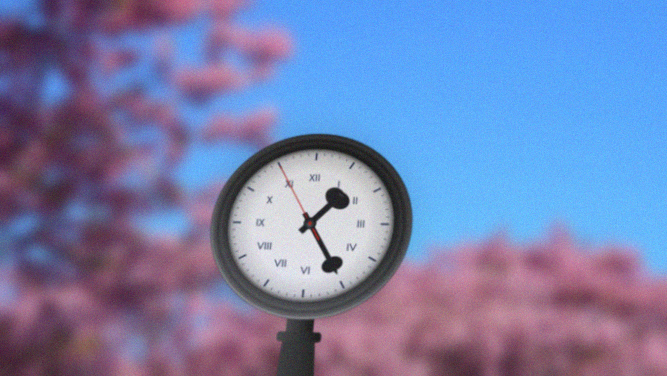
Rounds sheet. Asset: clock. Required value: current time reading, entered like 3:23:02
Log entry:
1:24:55
